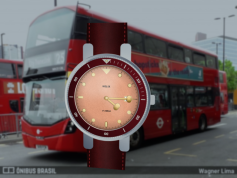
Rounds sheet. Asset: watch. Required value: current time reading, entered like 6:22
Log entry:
4:15
